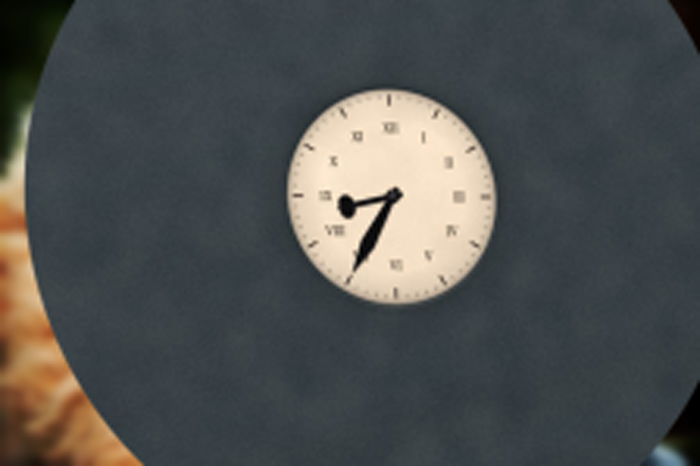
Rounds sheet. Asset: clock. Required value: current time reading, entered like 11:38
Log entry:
8:35
